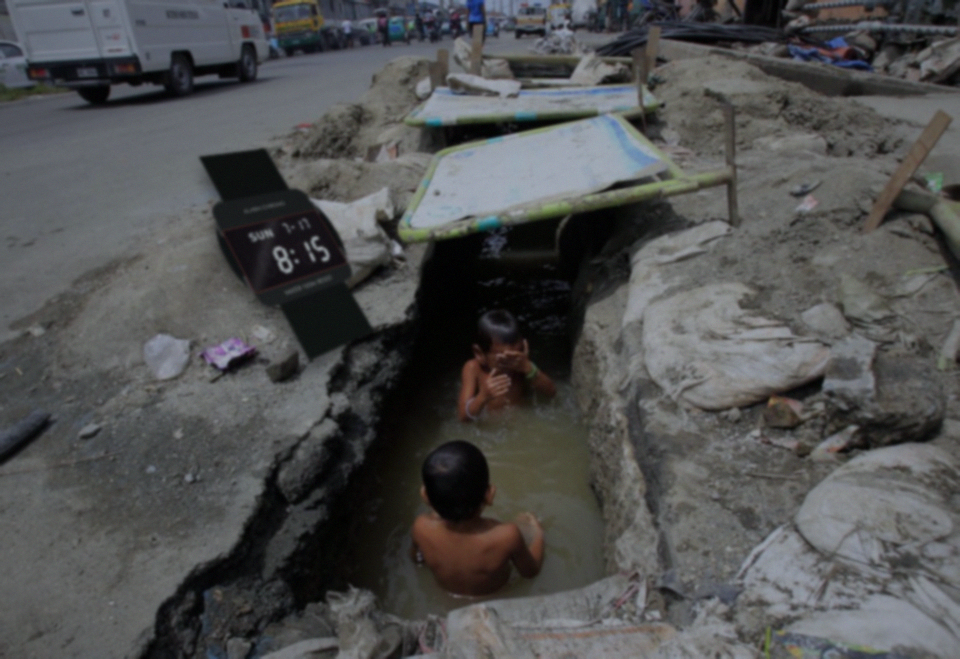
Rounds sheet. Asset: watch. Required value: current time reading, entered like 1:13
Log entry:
8:15
